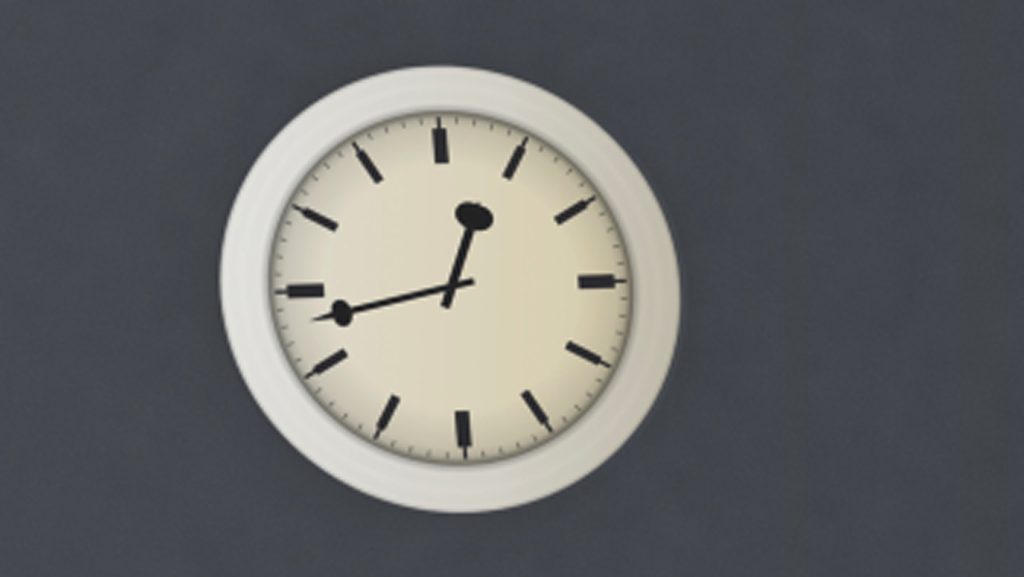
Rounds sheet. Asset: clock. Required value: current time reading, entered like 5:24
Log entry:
12:43
